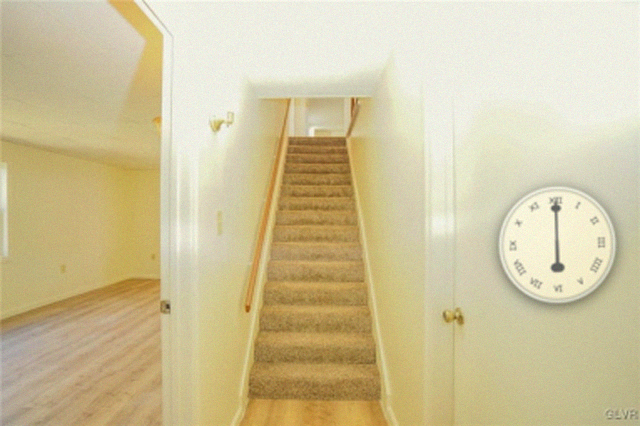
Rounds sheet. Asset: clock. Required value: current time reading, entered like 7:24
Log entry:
6:00
